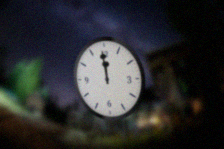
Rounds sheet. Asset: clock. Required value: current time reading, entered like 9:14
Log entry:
11:59
